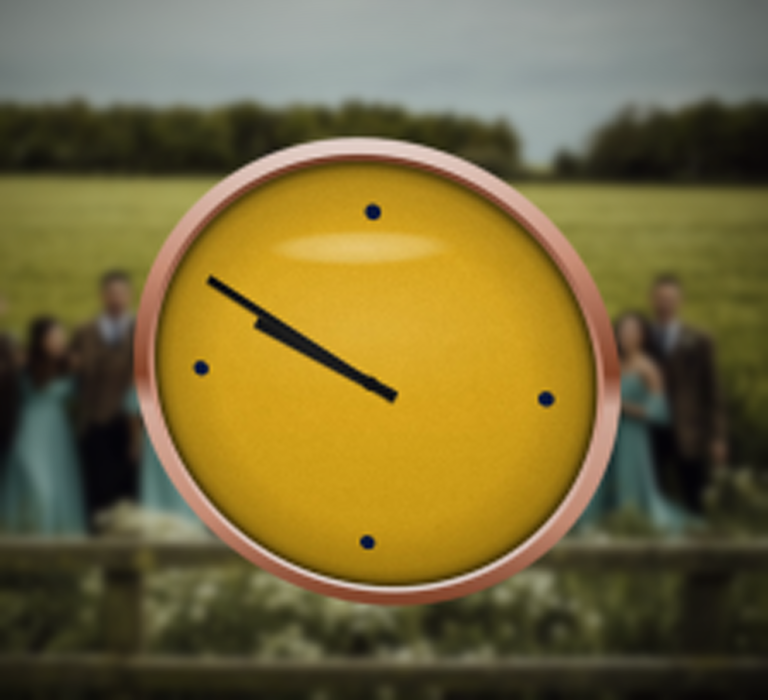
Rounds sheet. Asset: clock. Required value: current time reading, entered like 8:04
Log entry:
9:50
